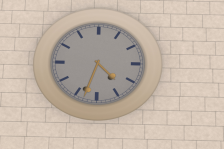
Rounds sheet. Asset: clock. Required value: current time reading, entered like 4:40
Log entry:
4:33
